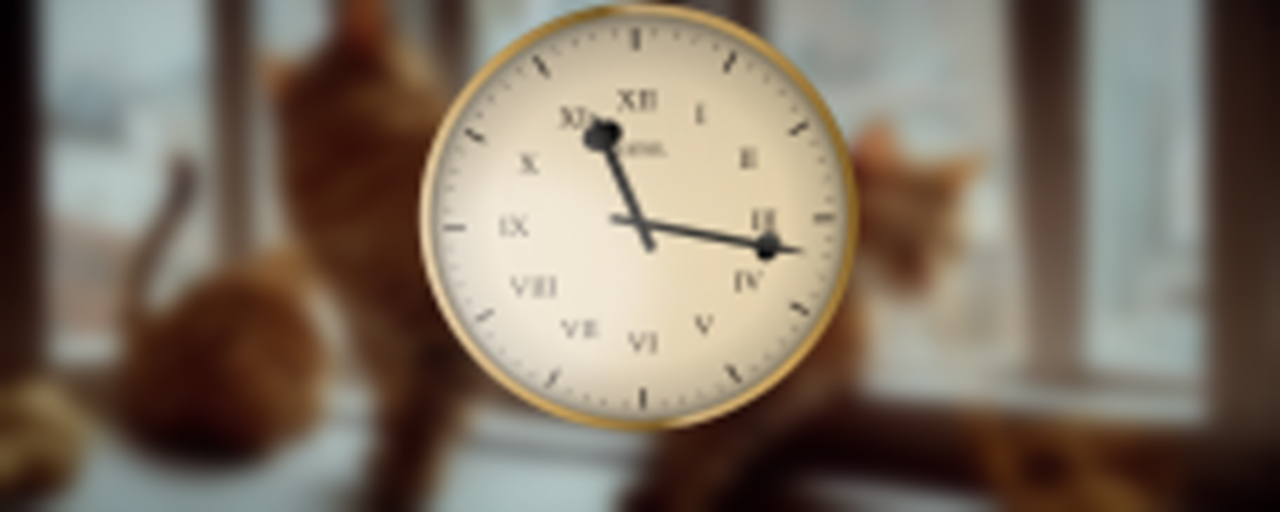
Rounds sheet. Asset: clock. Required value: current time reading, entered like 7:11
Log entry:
11:17
